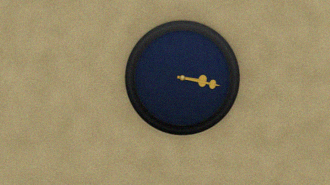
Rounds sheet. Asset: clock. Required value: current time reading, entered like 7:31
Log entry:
3:17
